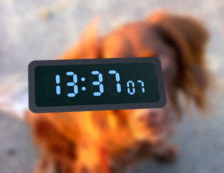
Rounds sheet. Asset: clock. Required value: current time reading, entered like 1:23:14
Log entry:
13:37:07
